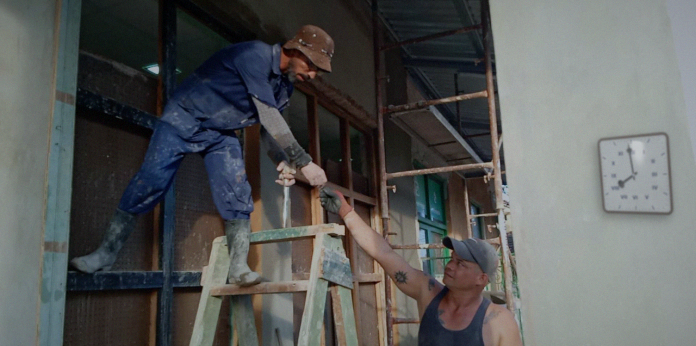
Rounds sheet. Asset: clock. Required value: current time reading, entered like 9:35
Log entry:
7:59
